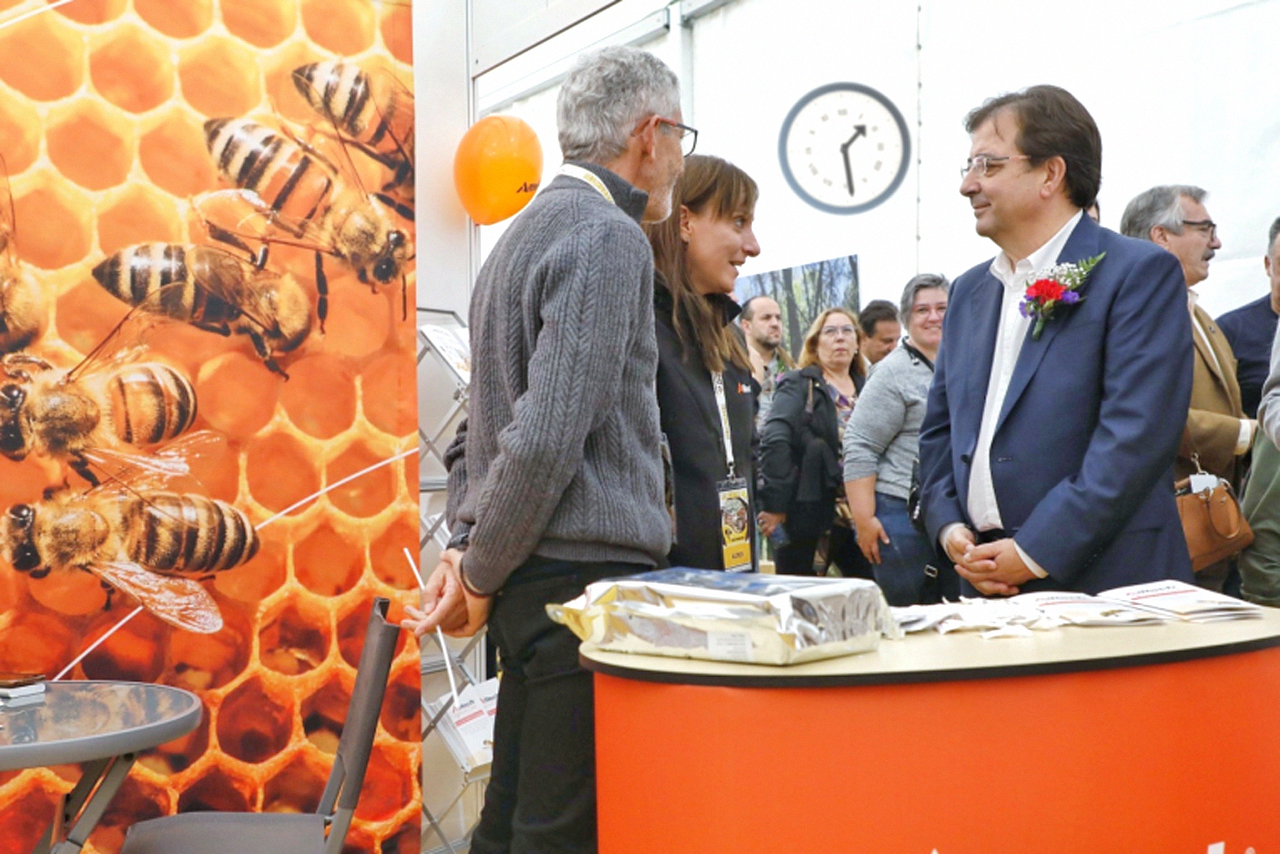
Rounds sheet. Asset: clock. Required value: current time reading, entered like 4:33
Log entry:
1:29
